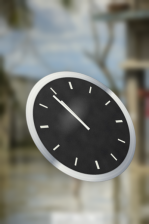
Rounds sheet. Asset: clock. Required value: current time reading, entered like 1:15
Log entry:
10:54
